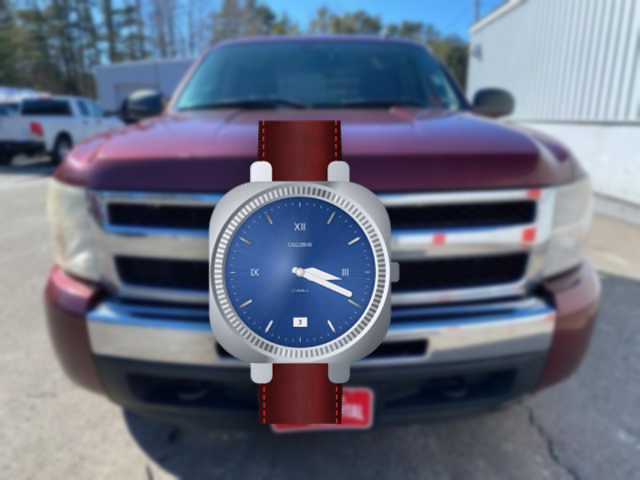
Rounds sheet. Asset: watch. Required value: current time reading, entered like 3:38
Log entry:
3:19
